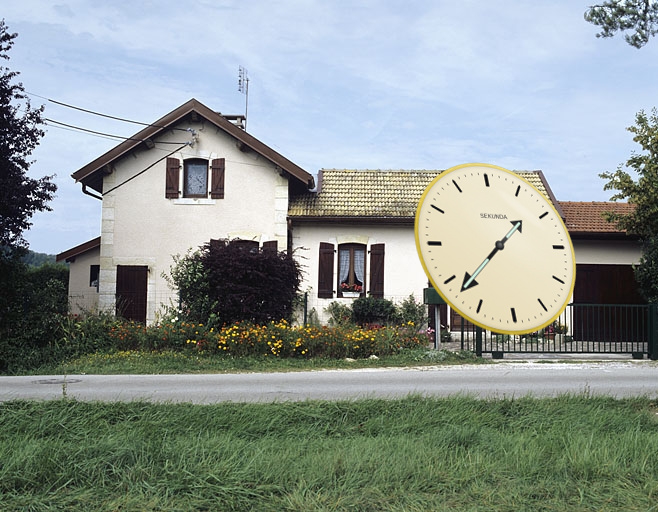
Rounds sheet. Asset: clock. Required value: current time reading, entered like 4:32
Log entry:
1:38
